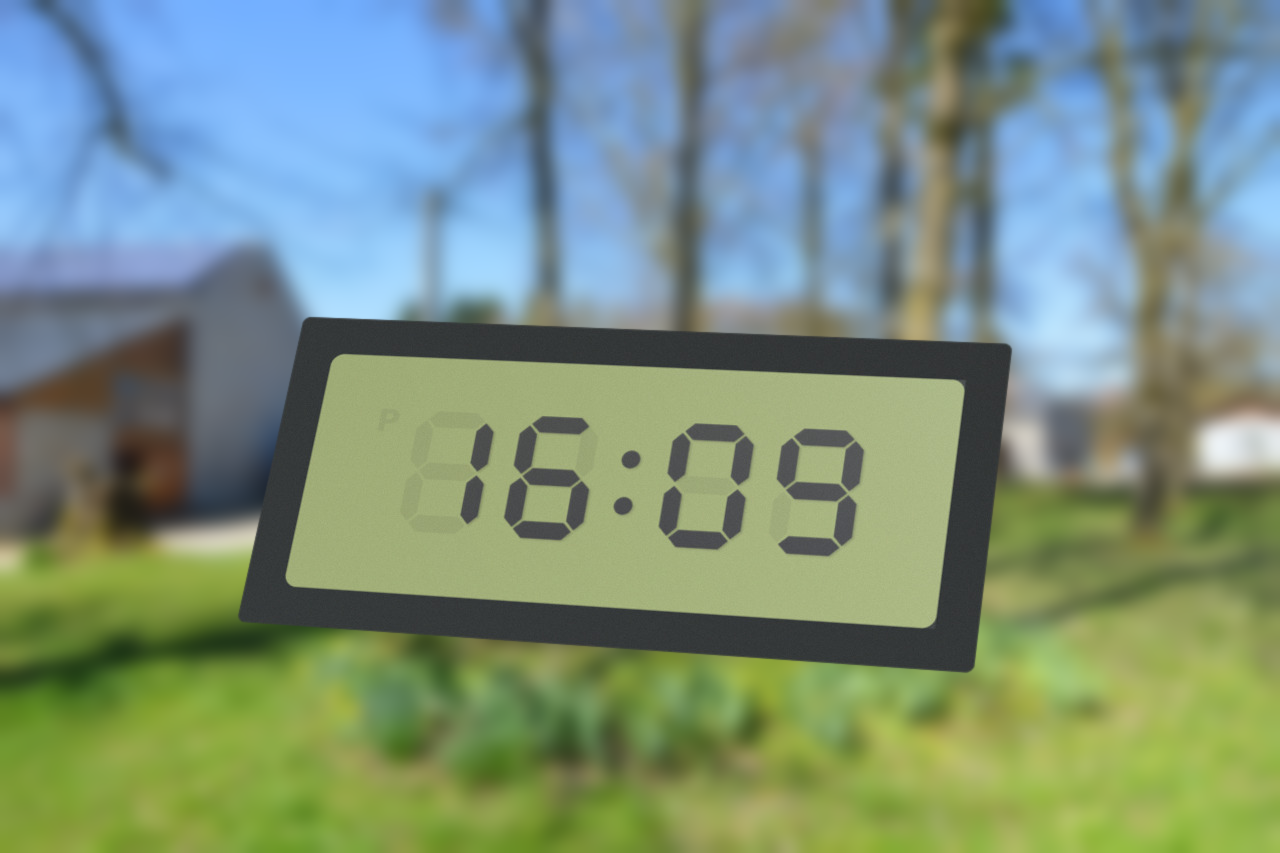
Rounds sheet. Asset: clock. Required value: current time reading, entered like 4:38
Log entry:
16:09
